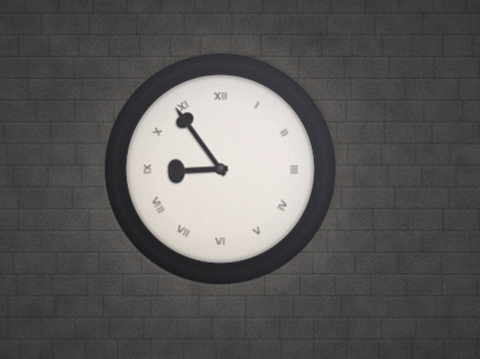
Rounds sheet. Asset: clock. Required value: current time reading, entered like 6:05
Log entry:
8:54
